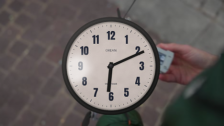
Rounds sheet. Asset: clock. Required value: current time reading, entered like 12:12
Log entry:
6:11
